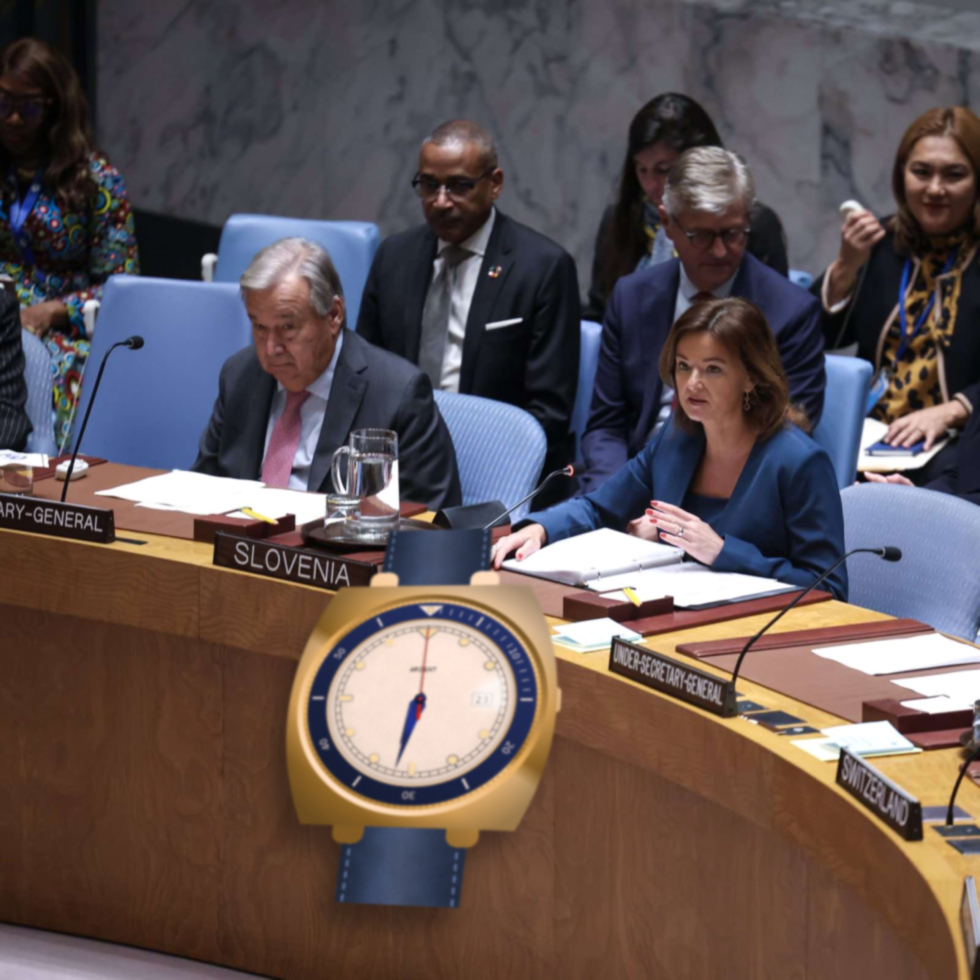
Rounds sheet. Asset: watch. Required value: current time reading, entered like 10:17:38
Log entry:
6:32:00
